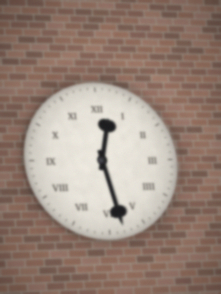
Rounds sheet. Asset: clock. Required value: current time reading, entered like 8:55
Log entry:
12:28
